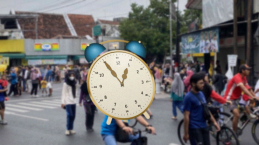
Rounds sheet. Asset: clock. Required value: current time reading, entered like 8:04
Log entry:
12:55
